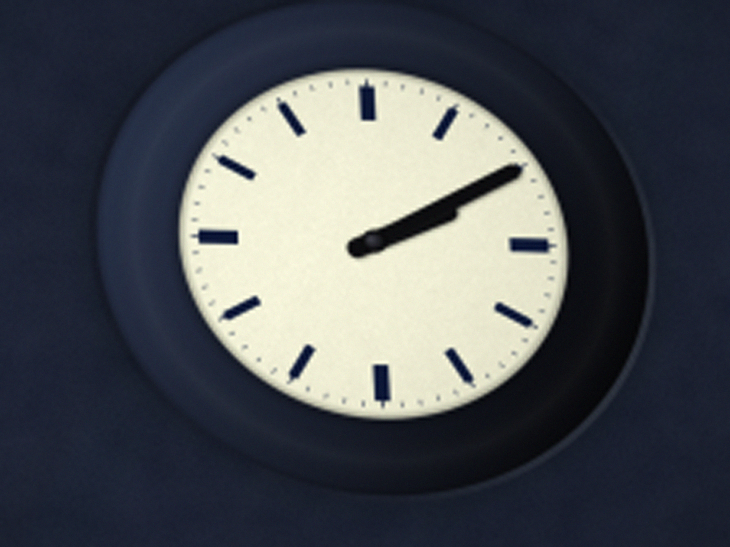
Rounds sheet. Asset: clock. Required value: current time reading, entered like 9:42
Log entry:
2:10
